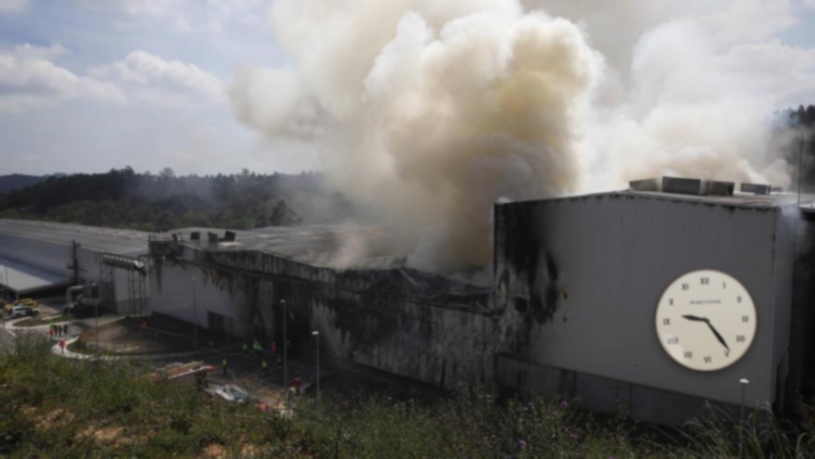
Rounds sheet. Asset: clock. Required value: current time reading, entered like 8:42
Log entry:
9:24
